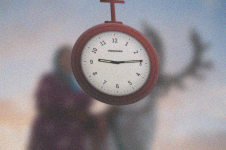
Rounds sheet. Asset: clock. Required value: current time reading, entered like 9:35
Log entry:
9:14
